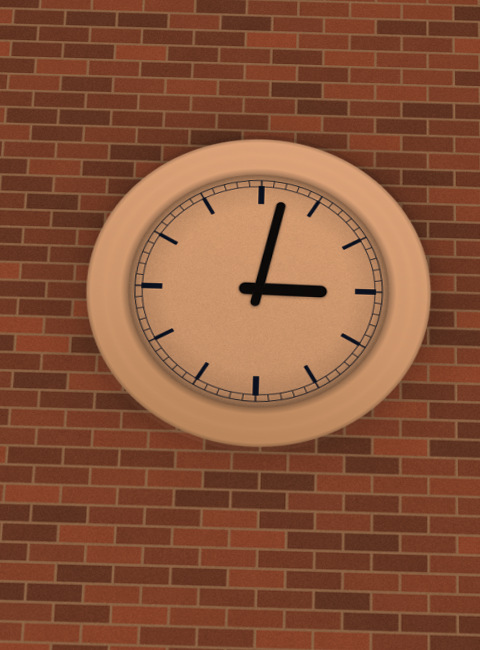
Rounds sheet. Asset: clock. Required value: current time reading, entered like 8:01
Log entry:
3:02
